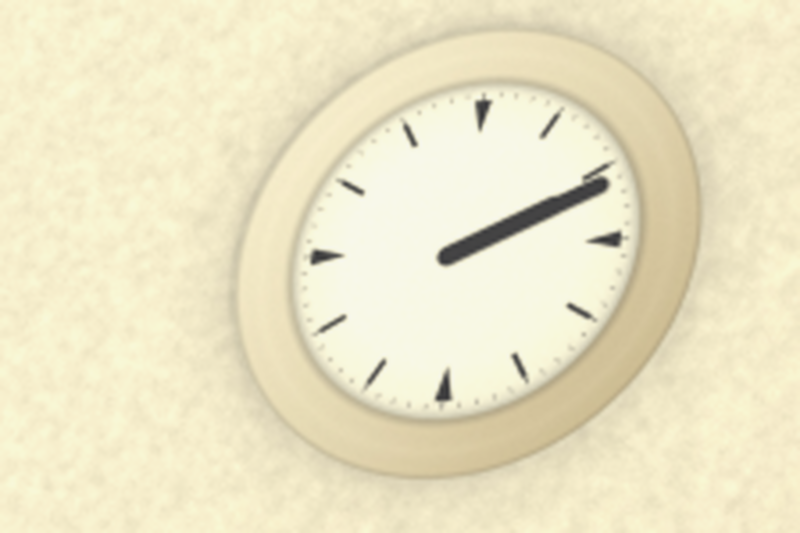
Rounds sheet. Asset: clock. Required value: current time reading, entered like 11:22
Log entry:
2:11
